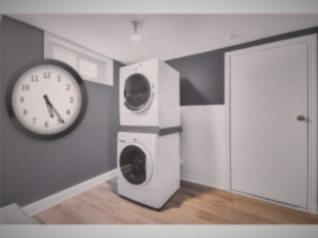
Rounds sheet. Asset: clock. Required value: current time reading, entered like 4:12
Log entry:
5:24
